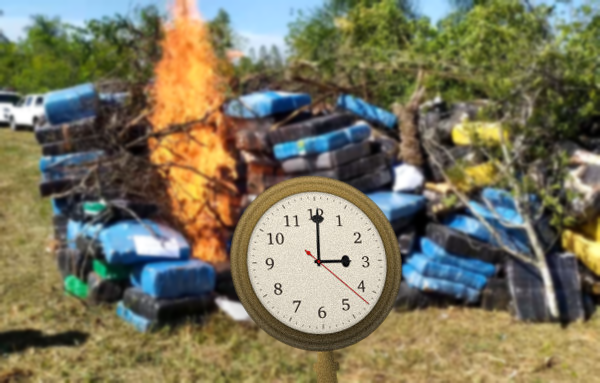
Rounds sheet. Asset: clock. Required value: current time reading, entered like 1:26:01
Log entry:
3:00:22
